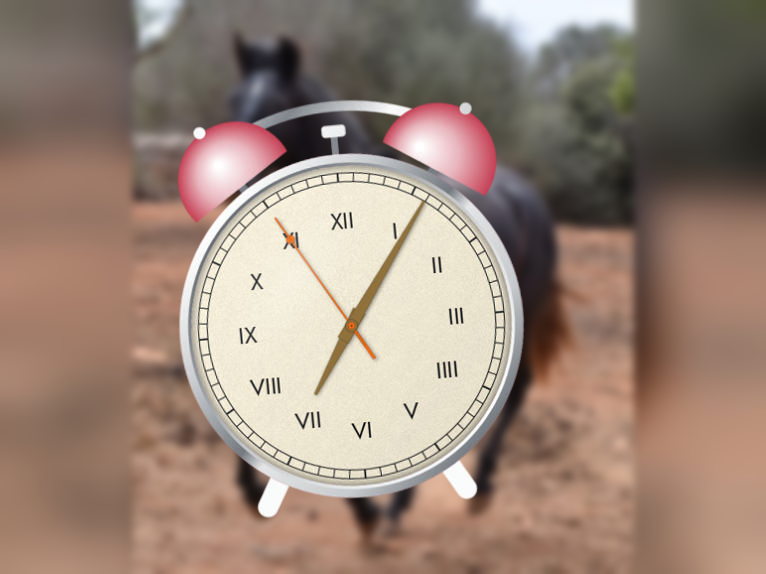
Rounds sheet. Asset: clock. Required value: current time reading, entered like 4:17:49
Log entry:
7:05:55
